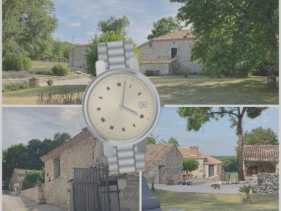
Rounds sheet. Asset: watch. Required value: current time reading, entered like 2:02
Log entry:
4:02
